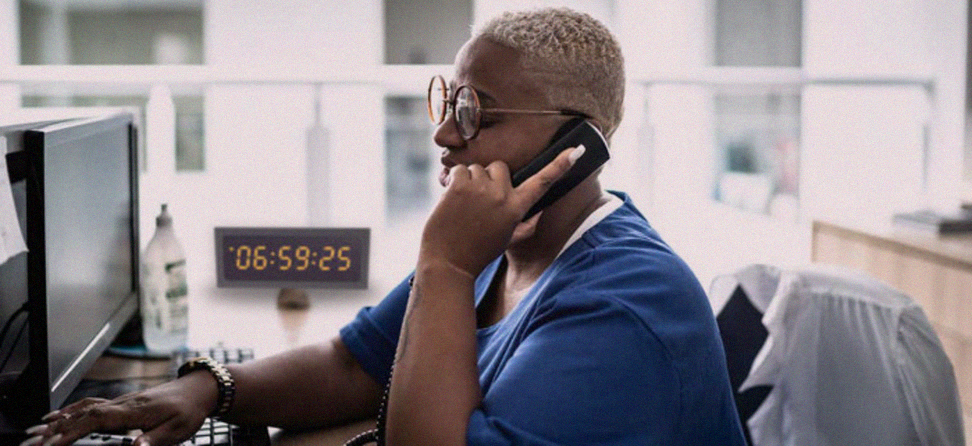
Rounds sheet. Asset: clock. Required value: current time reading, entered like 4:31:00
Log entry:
6:59:25
